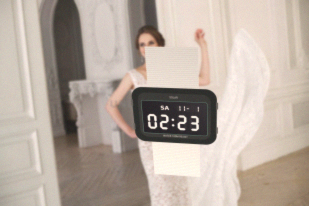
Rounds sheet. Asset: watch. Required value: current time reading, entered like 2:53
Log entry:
2:23
